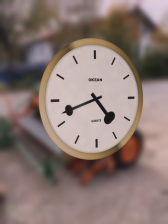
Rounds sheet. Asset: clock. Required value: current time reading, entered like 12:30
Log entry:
4:42
